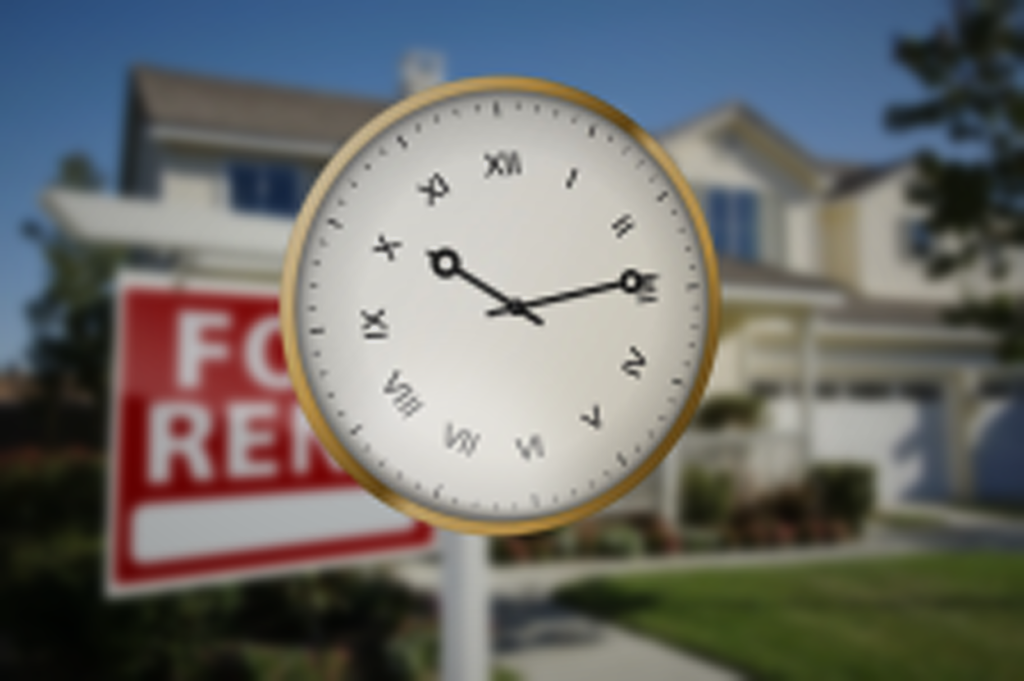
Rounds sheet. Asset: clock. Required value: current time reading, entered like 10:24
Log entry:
10:14
